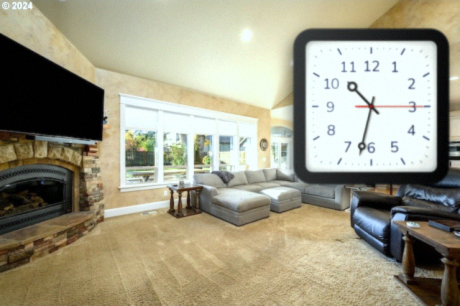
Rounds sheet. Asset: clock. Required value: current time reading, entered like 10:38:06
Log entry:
10:32:15
